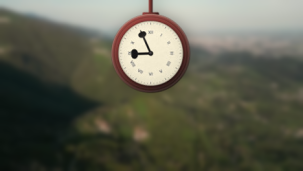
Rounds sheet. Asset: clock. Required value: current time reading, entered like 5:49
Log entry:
8:56
